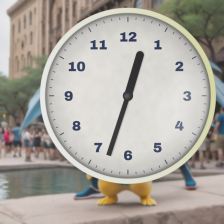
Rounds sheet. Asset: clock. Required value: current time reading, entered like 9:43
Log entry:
12:33
